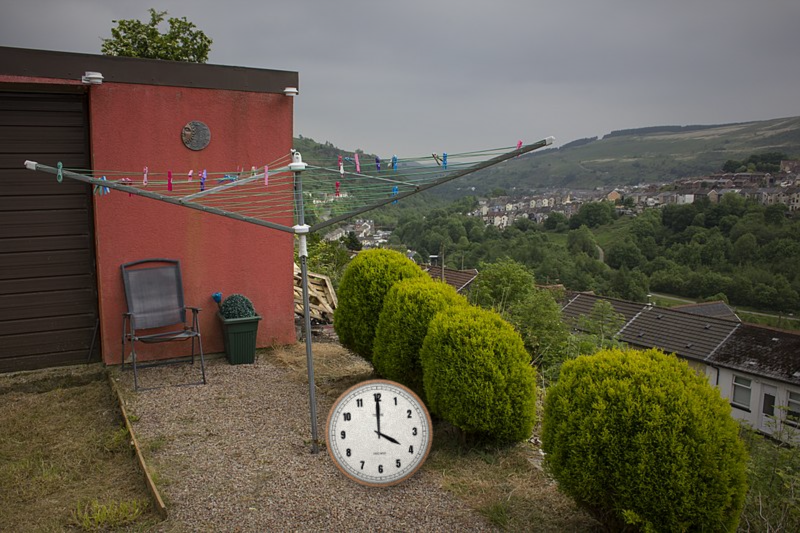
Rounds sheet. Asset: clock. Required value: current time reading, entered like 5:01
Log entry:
4:00
